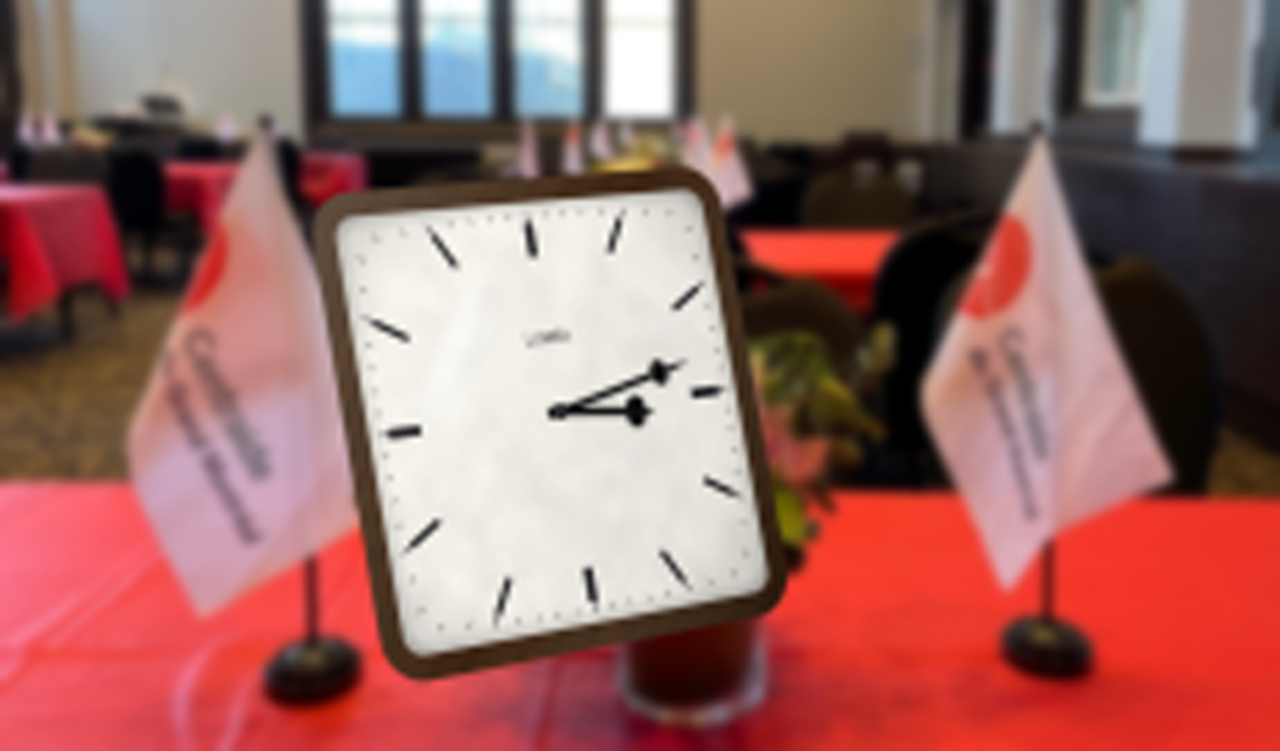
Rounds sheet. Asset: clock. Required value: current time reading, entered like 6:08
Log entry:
3:13
